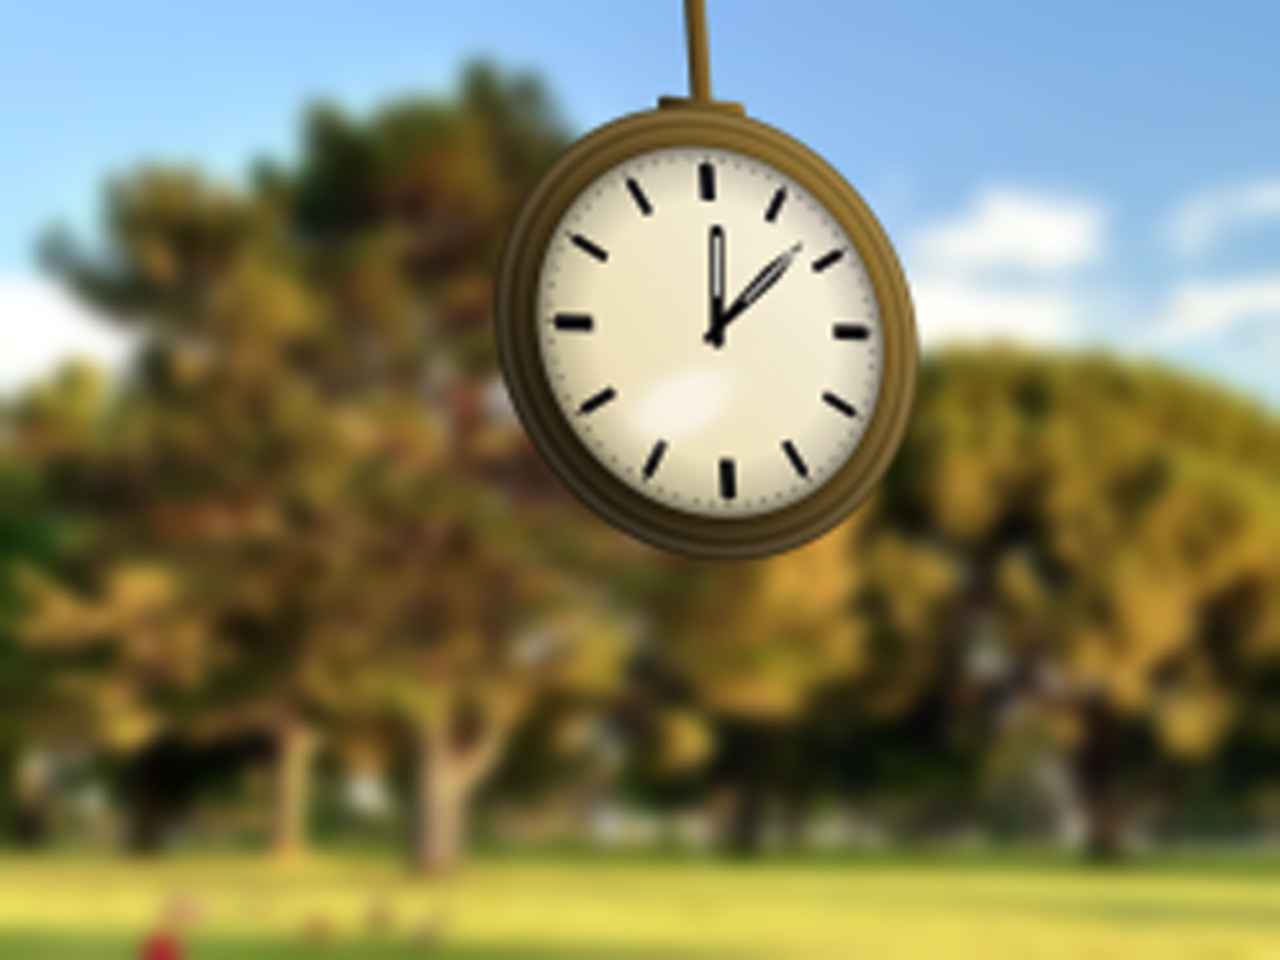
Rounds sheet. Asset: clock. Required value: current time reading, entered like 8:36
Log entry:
12:08
